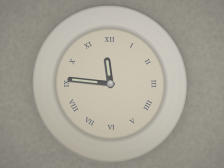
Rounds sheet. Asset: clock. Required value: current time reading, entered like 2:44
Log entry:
11:46
